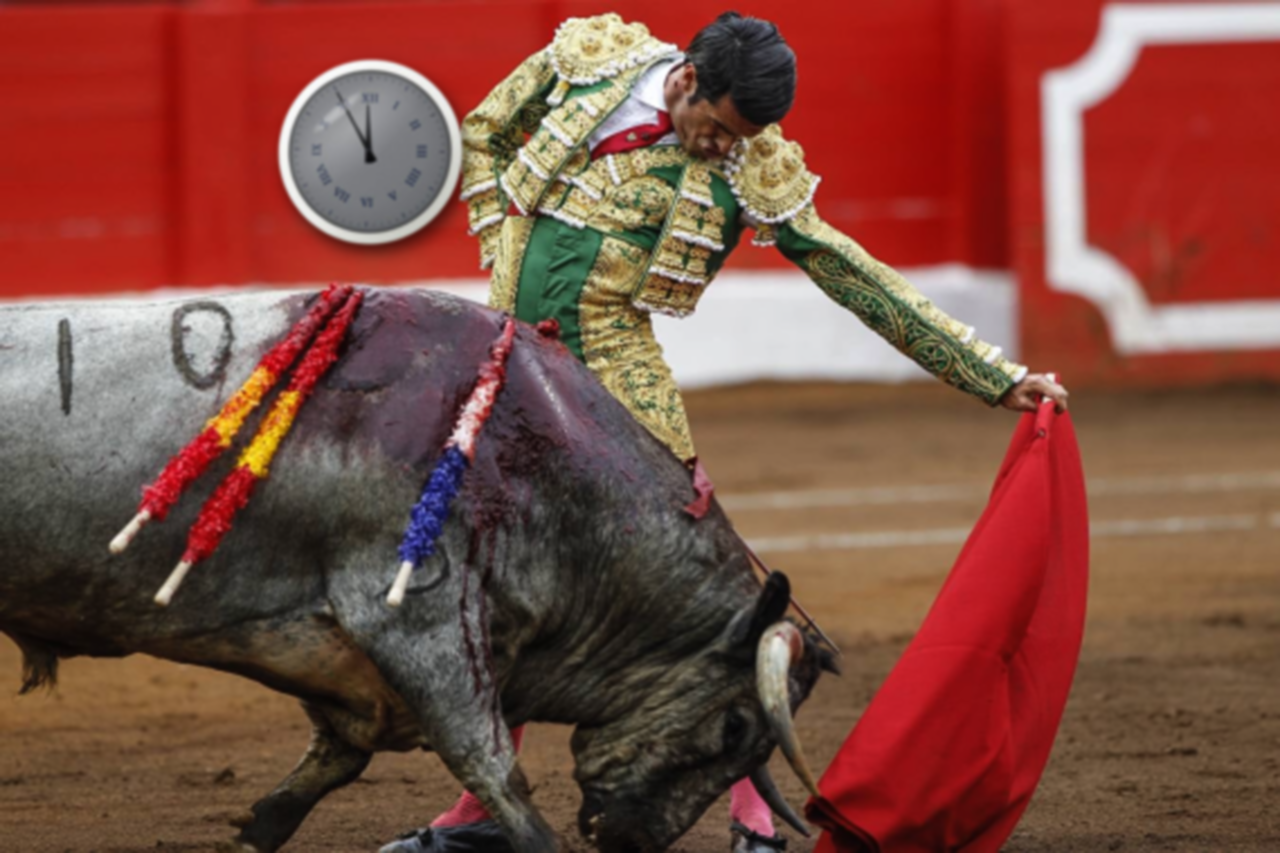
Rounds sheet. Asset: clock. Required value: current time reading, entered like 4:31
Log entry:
11:55
